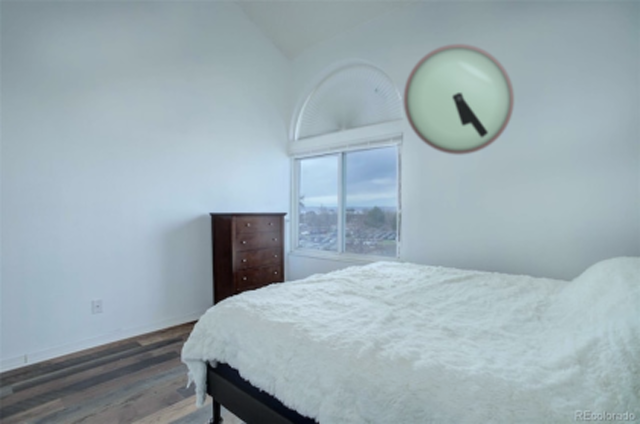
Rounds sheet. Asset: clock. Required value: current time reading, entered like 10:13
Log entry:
5:24
